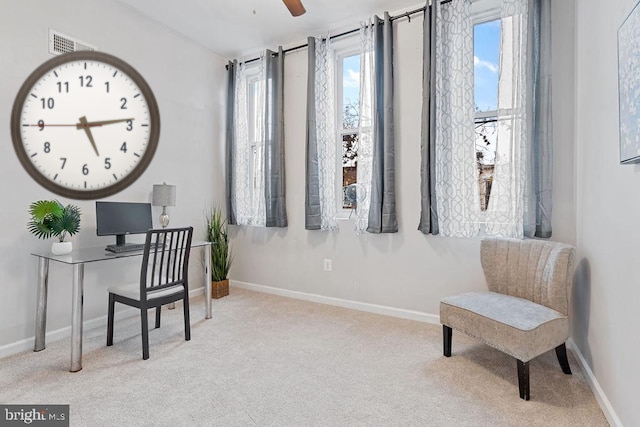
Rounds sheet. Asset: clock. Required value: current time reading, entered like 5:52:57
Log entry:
5:13:45
